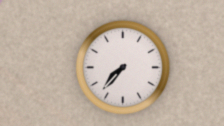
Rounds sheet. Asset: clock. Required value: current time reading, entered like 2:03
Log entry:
7:37
